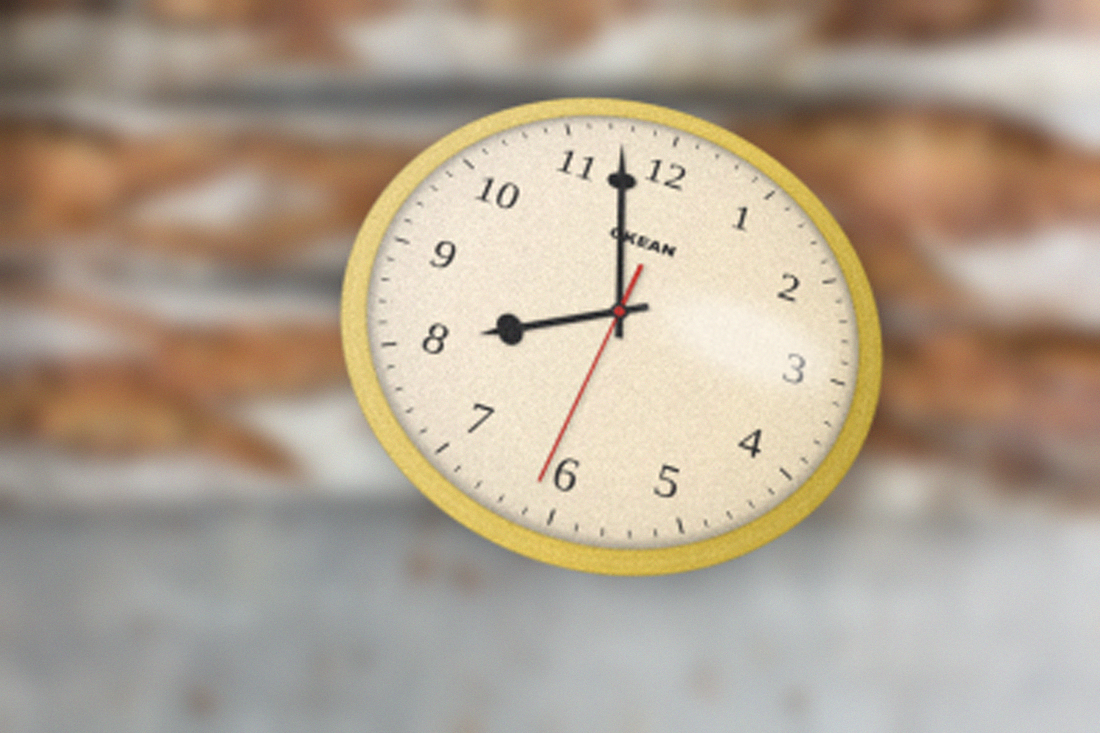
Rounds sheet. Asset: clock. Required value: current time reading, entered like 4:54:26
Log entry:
7:57:31
